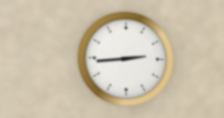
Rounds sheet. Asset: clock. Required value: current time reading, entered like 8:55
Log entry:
2:44
